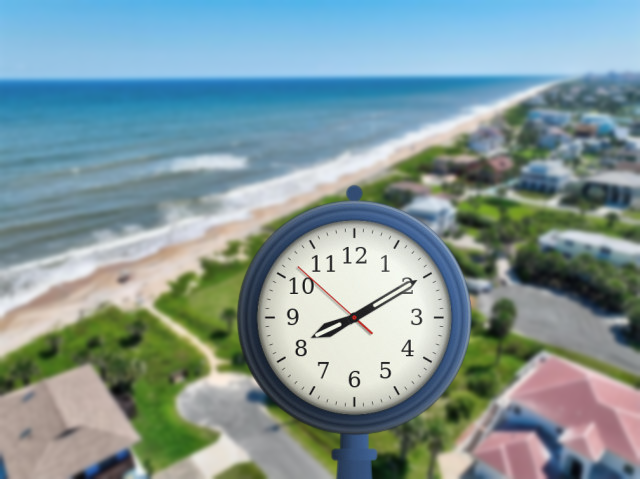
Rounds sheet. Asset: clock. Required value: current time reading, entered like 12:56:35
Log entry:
8:09:52
